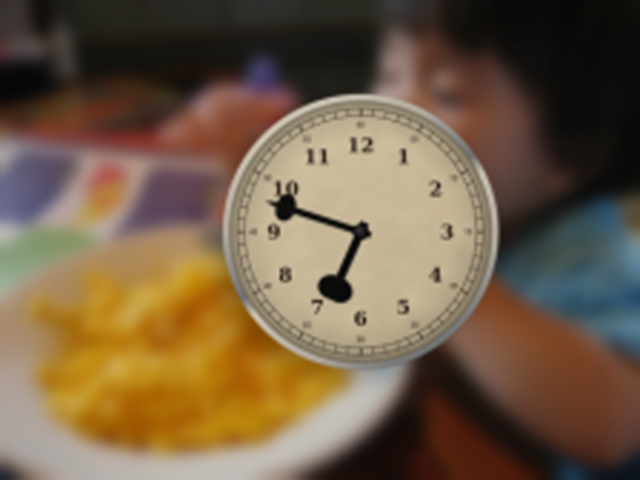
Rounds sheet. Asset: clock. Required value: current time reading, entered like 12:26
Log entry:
6:48
